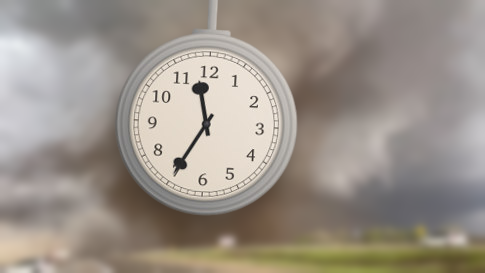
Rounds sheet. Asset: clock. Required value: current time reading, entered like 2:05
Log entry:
11:35
